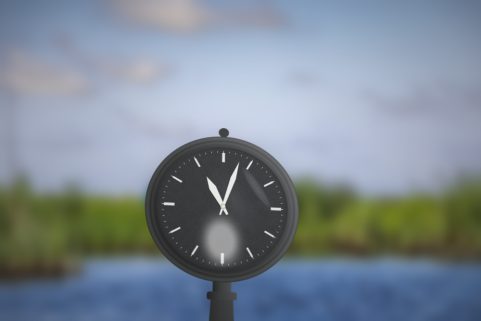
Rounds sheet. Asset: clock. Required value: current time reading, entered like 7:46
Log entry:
11:03
